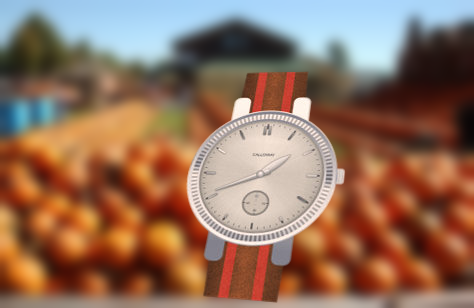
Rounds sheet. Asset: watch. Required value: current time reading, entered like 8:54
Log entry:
1:41
